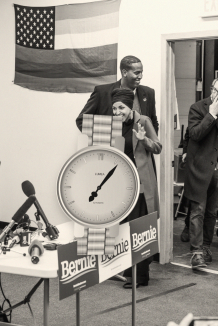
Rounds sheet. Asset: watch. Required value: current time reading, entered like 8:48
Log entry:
7:06
